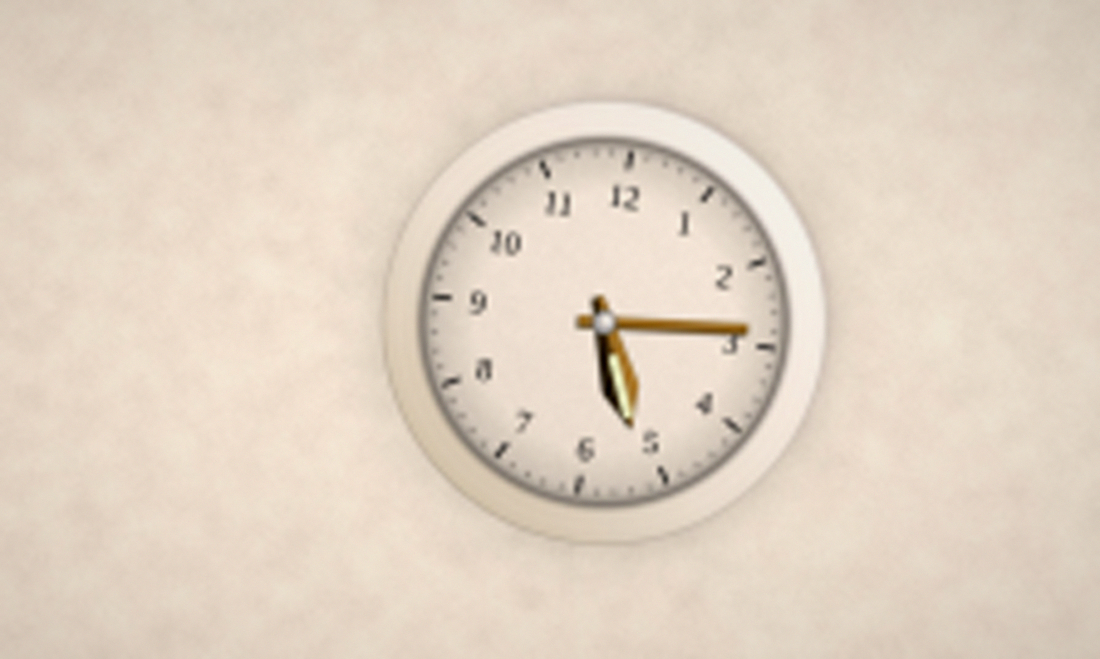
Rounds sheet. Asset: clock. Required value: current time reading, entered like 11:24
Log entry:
5:14
